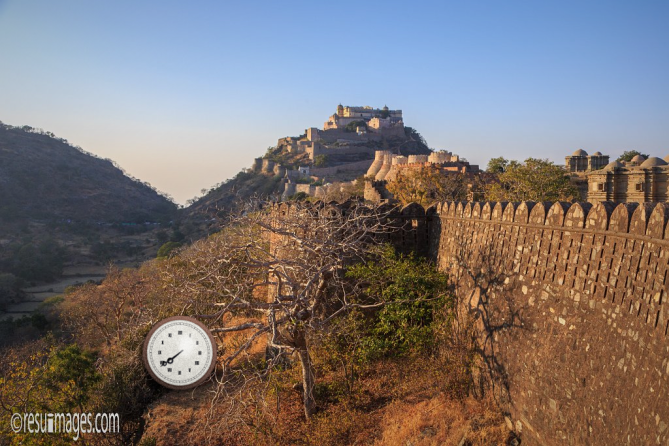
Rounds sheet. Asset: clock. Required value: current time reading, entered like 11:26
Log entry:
7:39
